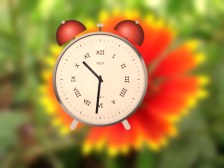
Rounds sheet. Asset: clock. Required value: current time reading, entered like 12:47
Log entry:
10:31
